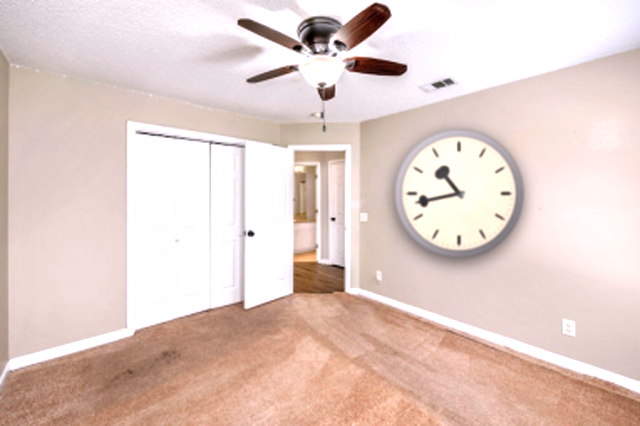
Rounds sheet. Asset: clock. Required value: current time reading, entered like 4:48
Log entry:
10:43
